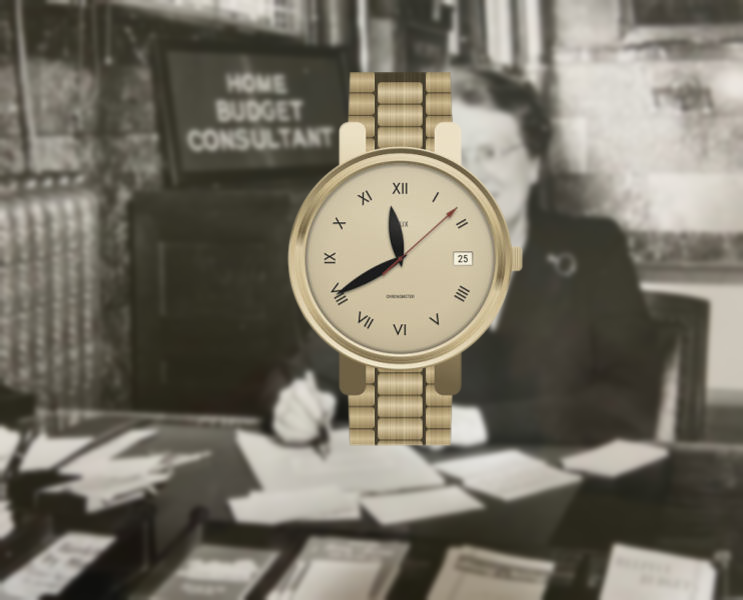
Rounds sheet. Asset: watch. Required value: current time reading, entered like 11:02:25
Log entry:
11:40:08
